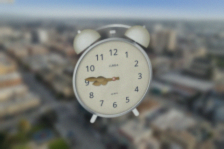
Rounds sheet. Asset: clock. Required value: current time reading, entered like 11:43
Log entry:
8:46
